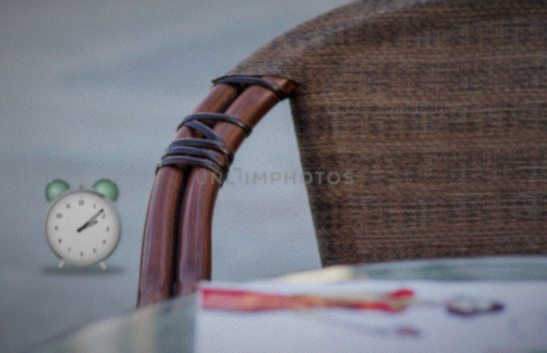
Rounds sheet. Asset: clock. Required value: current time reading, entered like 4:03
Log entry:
2:08
